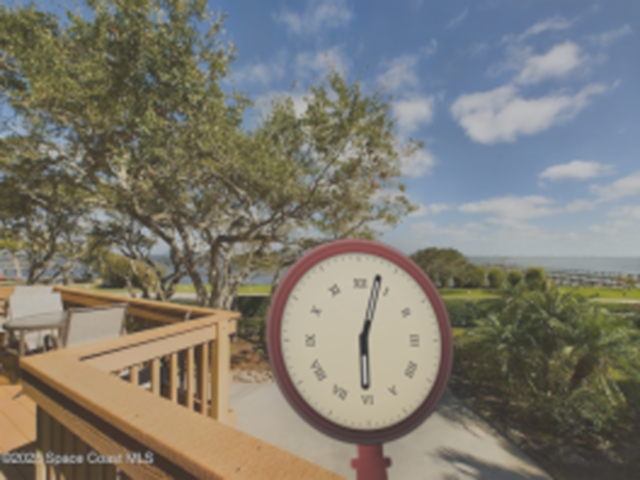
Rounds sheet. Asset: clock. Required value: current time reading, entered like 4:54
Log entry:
6:03
